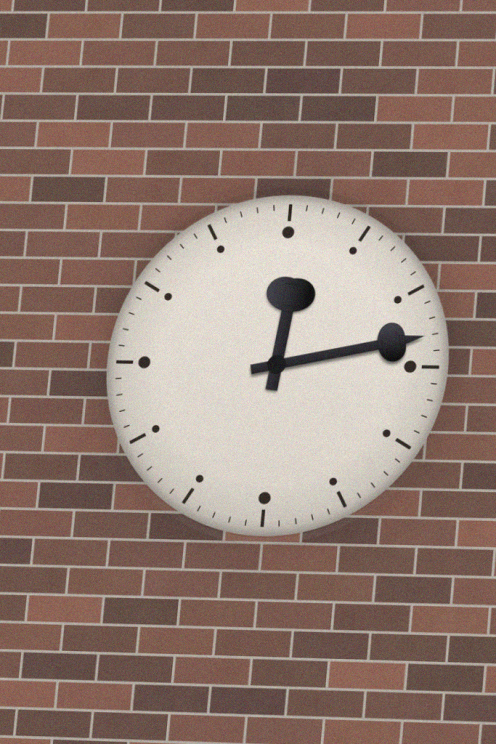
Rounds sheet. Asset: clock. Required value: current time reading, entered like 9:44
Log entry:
12:13
